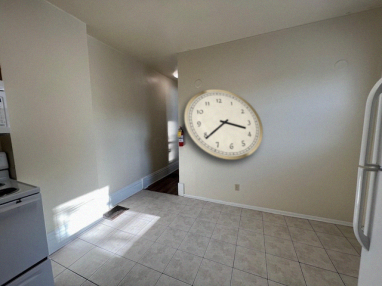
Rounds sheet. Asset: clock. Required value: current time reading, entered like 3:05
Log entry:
3:39
